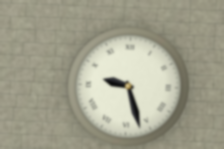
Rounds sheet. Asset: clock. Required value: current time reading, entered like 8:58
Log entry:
9:27
